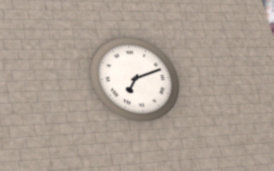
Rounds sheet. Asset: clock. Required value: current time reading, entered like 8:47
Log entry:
7:12
